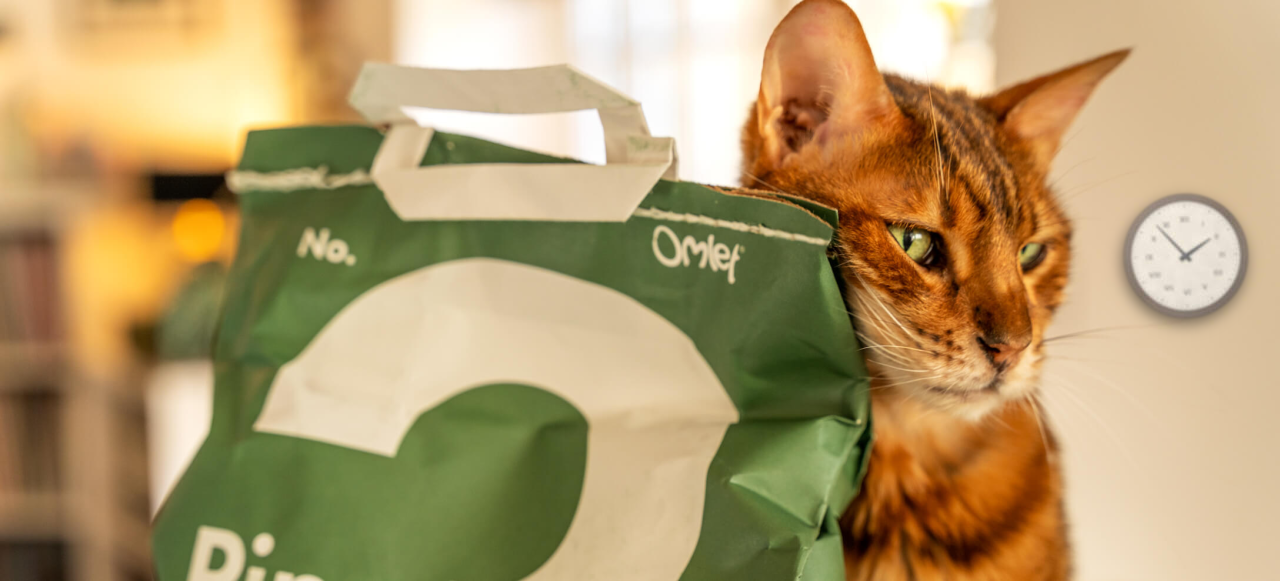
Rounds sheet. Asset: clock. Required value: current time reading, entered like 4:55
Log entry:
1:53
